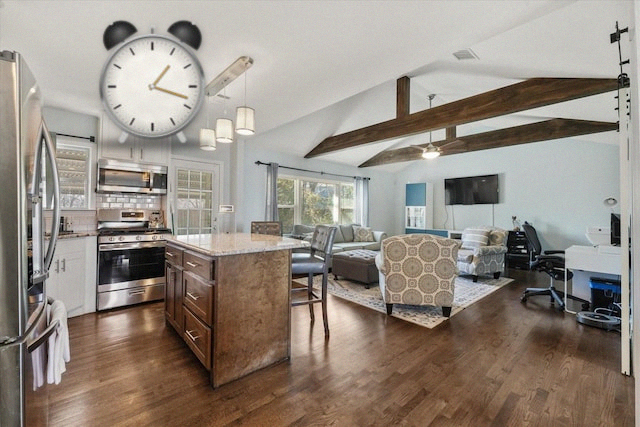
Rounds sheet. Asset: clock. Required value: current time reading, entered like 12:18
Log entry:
1:18
